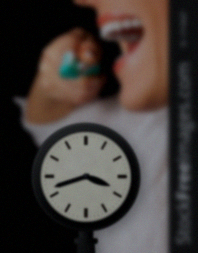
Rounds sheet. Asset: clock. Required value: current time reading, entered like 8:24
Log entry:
3:42
